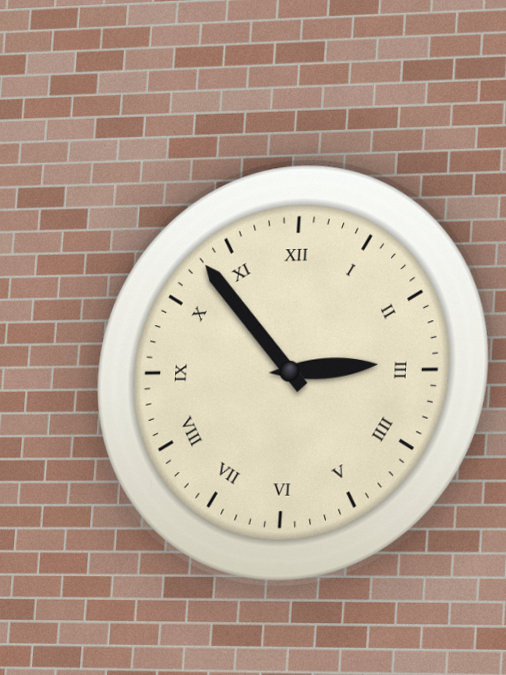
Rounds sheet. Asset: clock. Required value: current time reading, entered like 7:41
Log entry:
2:53
